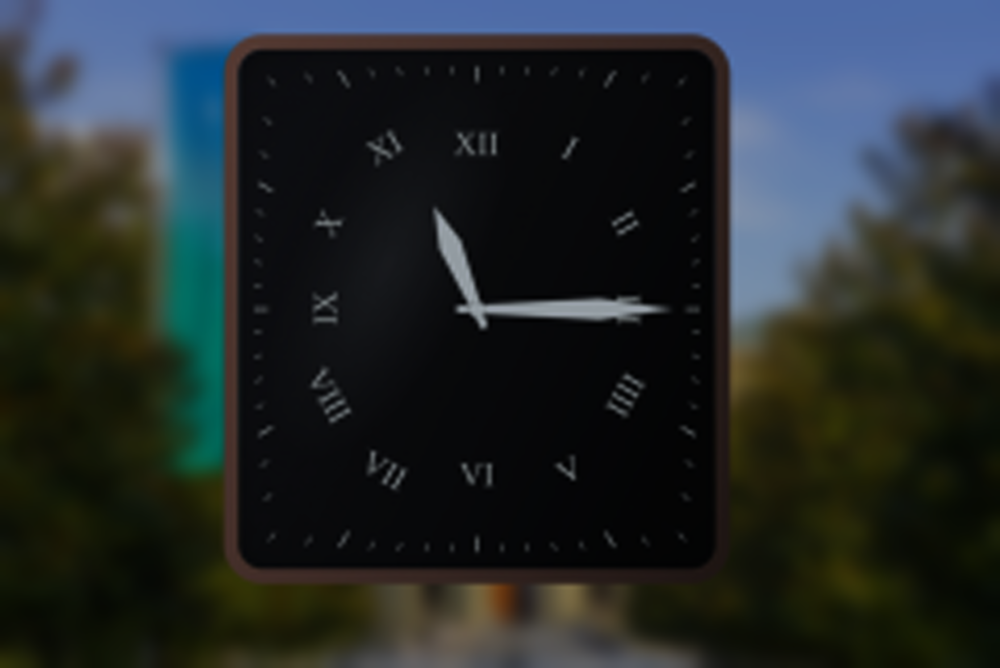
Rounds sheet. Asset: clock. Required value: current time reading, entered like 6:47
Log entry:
11:15
